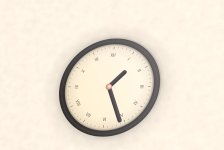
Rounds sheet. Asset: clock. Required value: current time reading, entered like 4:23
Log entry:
1:26
